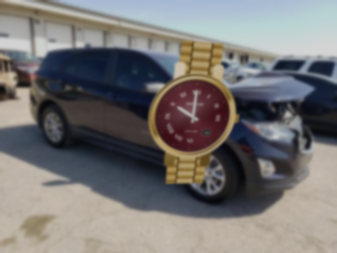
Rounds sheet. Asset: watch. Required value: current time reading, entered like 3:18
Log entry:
10:00
